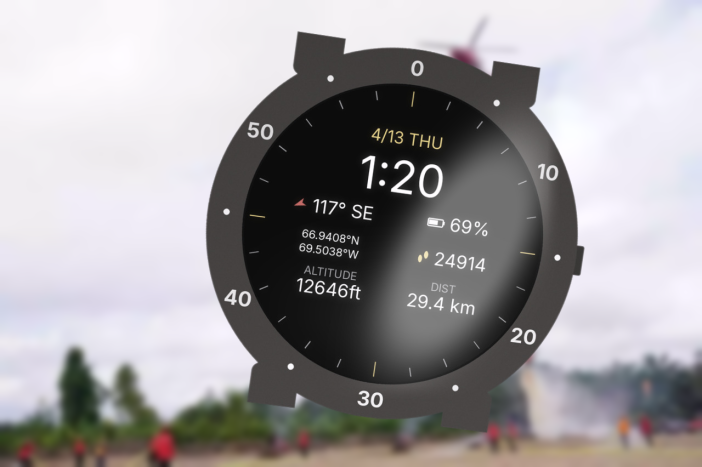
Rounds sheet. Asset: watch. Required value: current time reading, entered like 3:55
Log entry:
1:20
